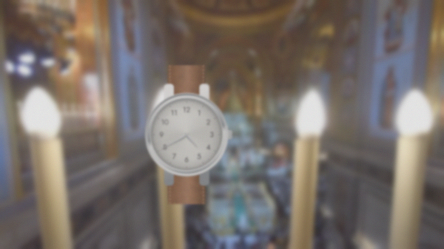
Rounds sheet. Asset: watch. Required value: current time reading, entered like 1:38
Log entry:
4:40
